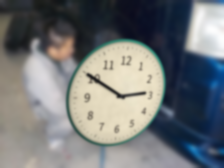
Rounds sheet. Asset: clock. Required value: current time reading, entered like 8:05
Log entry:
2:50
